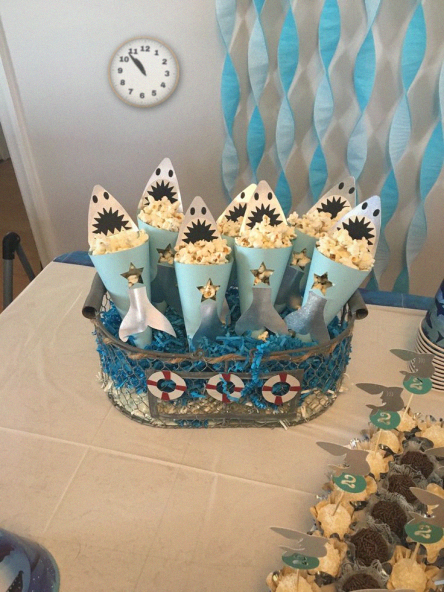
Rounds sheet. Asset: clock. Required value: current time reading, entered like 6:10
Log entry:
10:53
